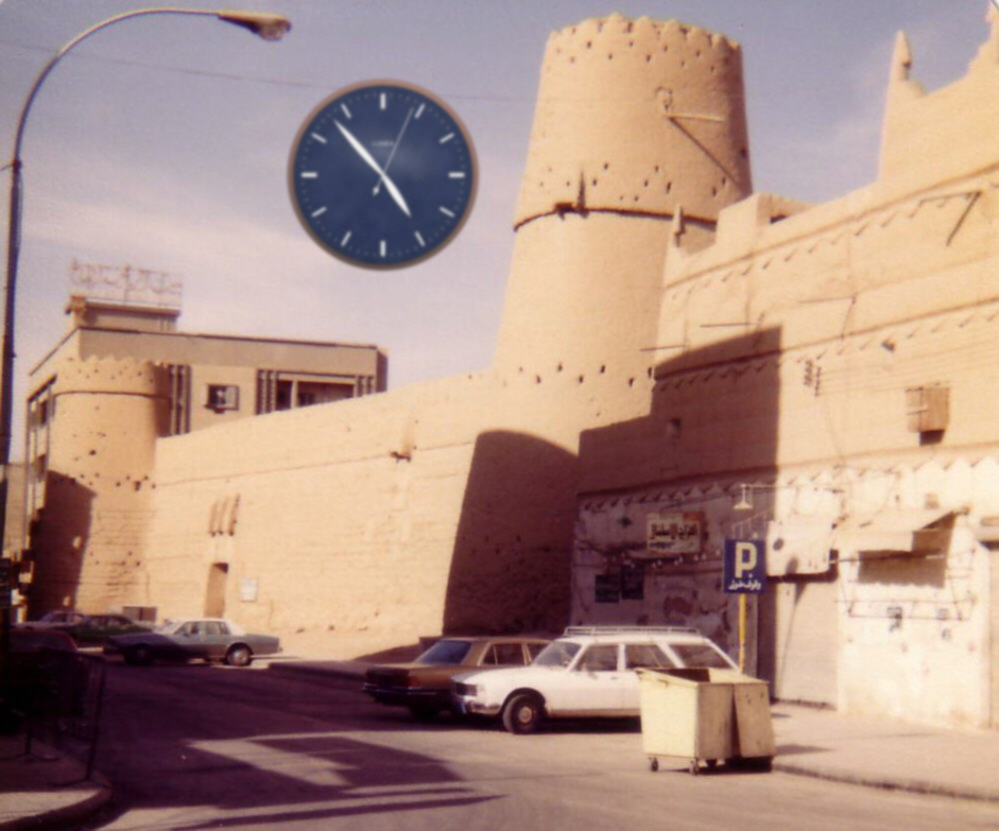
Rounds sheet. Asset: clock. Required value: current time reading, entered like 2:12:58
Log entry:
4:53:04
